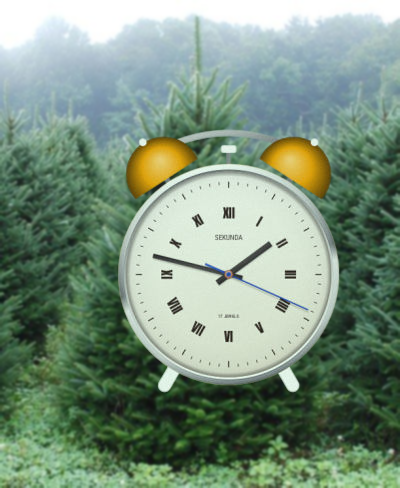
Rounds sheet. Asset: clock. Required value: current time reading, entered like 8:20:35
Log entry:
1:47:19
